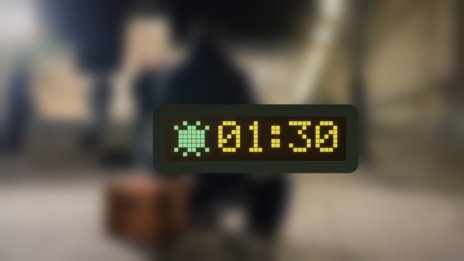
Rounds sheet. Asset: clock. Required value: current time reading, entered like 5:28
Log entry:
1:30
